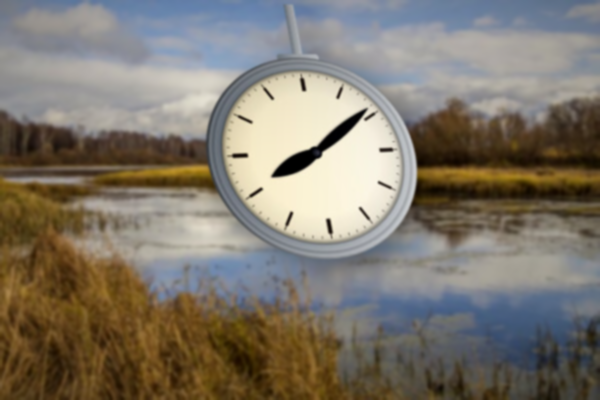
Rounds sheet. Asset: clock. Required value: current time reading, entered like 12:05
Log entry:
8:09
